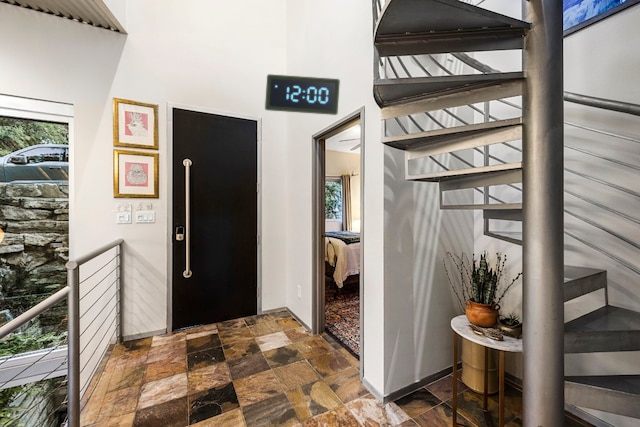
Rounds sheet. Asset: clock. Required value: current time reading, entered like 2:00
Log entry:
12:00
